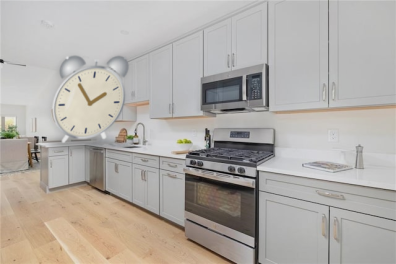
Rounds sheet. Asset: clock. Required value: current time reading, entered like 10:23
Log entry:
1:54
